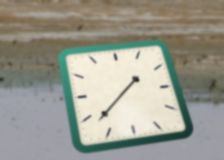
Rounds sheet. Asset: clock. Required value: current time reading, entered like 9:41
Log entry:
1:38
